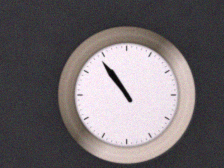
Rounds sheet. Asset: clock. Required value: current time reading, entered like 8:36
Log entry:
10:54
